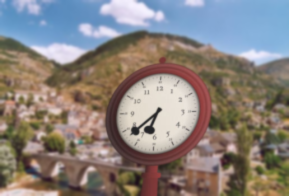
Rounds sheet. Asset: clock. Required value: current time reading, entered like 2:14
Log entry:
6:38
